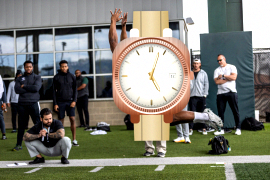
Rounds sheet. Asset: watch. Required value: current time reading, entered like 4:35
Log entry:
5:03
